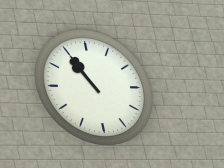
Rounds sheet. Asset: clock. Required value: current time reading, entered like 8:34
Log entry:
10:55
